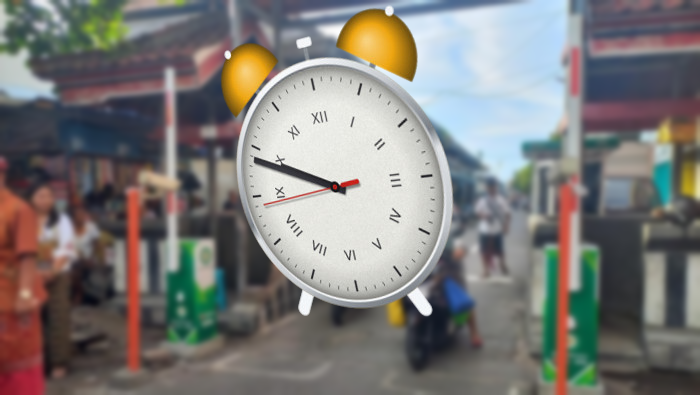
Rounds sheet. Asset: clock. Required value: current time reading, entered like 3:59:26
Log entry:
9:48:44
